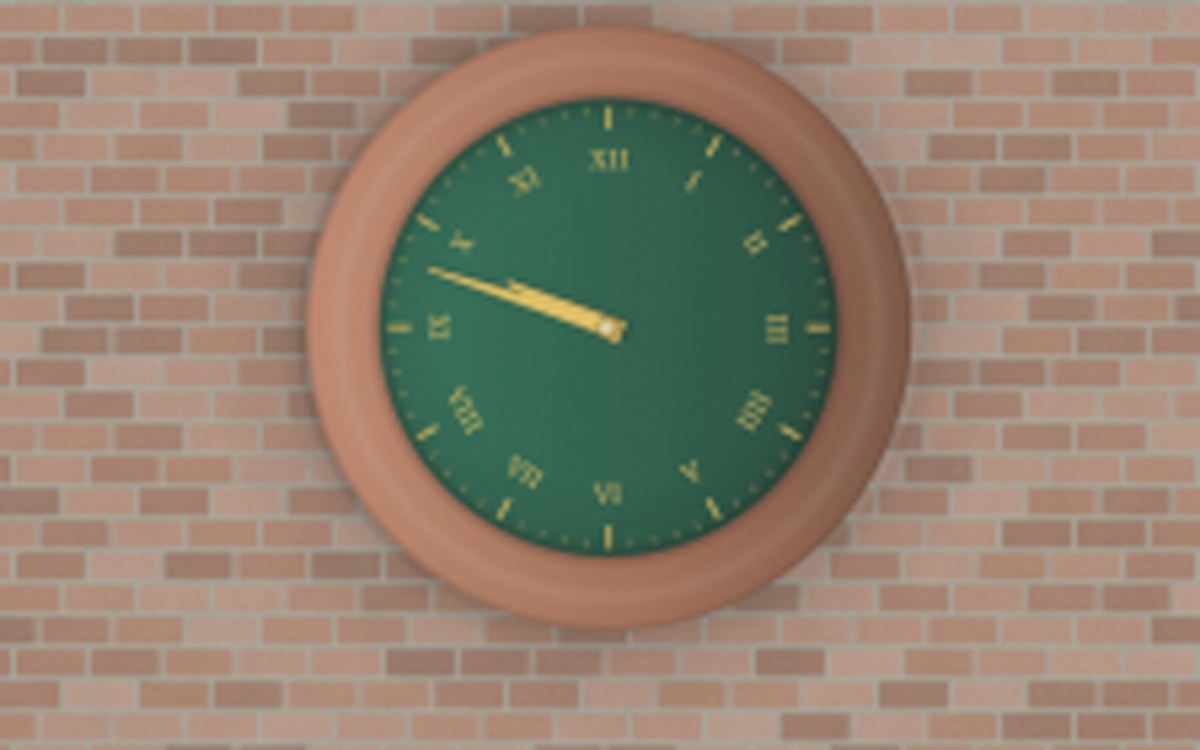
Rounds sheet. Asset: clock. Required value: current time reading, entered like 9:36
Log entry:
9:48
